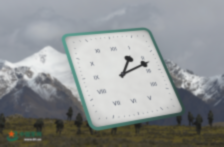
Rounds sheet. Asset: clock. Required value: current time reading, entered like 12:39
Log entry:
1:12
